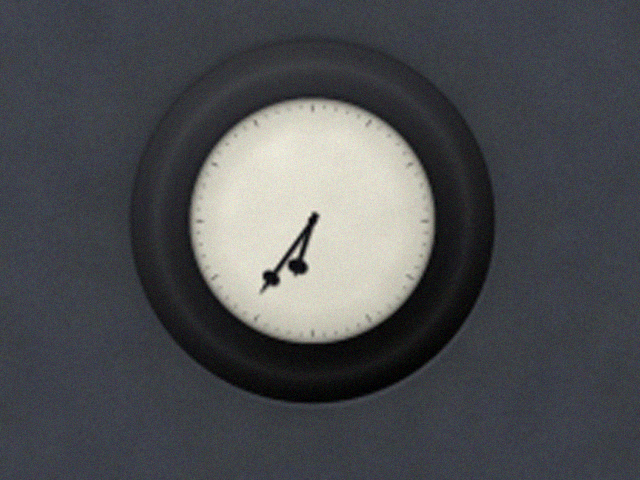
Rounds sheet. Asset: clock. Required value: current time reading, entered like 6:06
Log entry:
6:36
